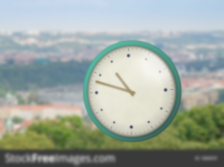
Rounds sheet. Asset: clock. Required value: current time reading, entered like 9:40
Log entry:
10:48
